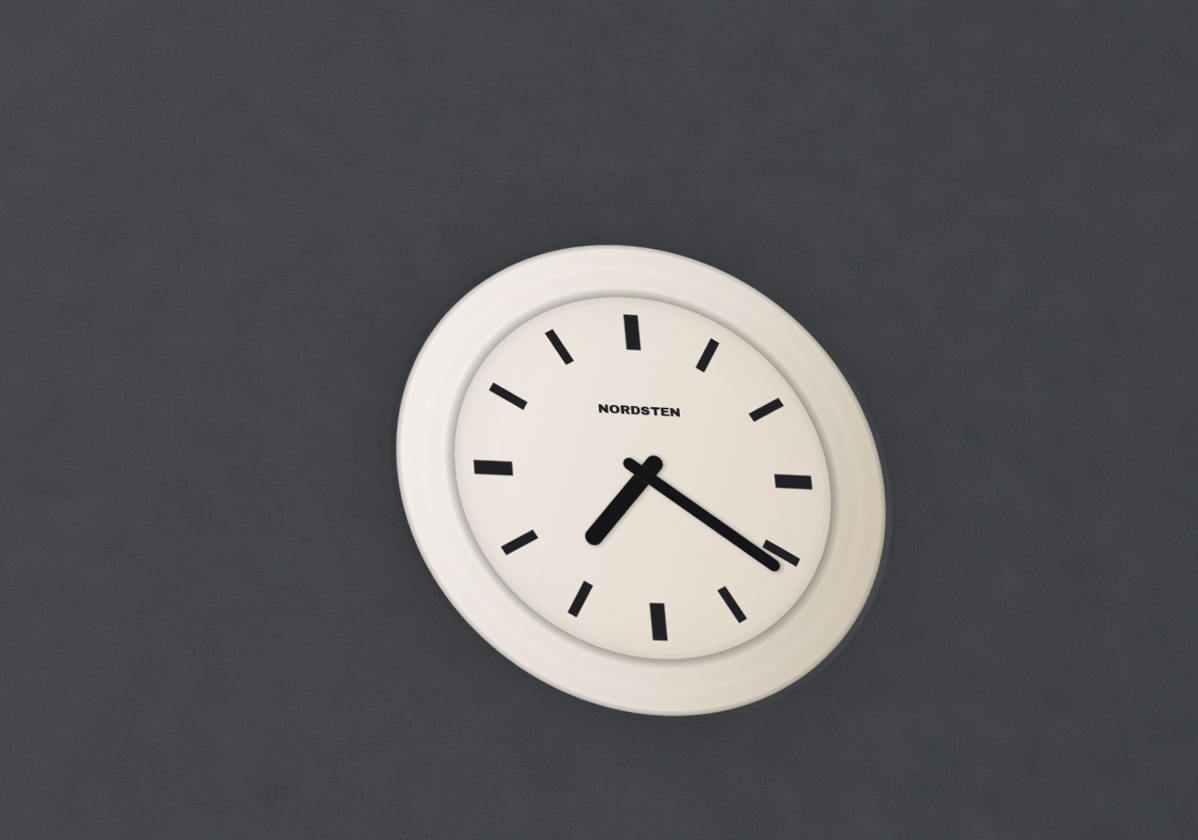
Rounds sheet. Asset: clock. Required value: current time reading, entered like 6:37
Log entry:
7:21
